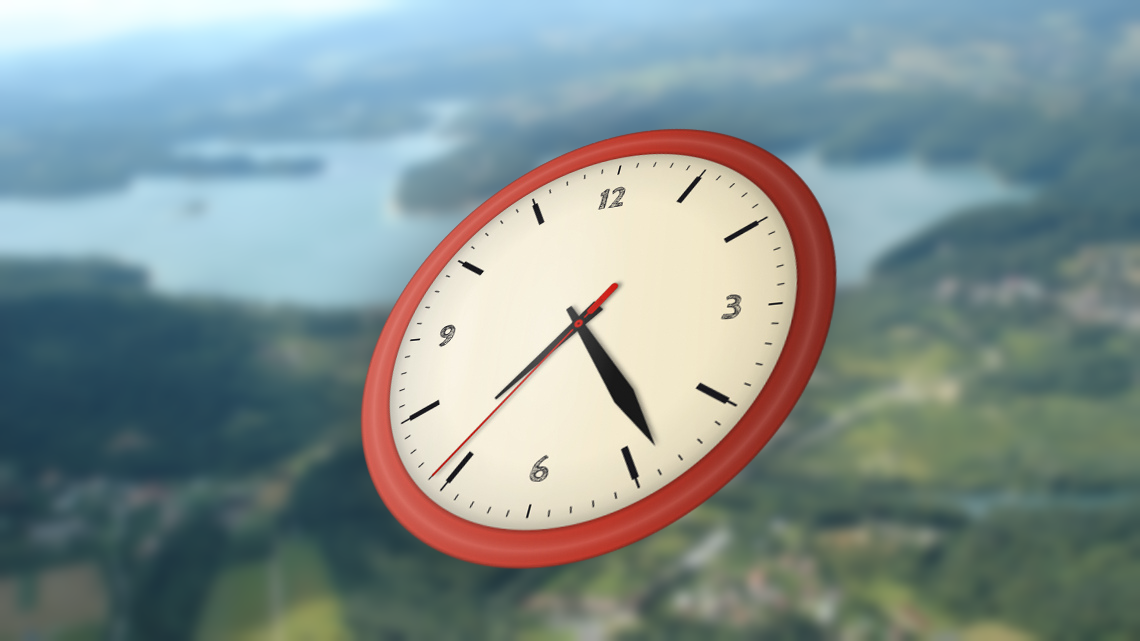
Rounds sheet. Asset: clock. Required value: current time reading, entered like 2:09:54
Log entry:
7:23:36
